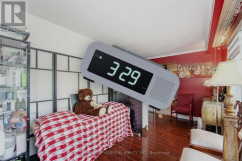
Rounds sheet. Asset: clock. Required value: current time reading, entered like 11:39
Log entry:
3:29
